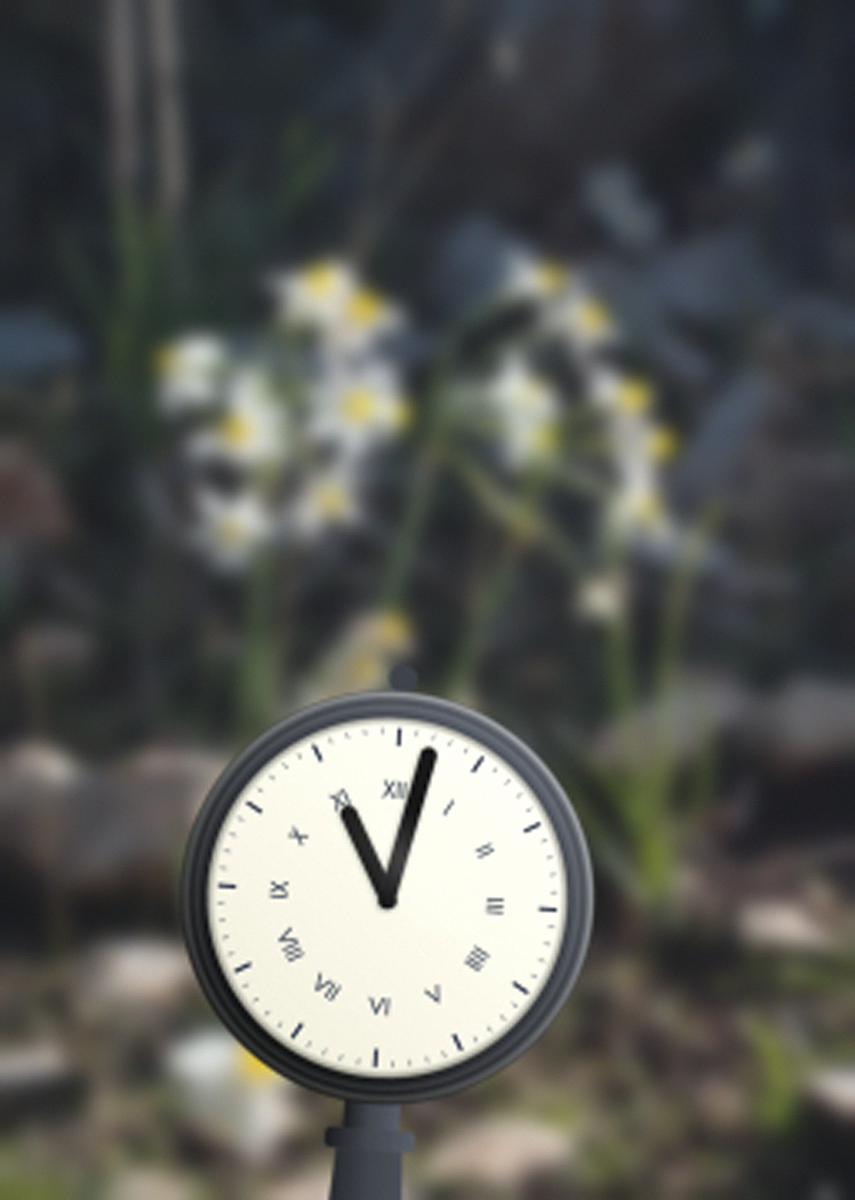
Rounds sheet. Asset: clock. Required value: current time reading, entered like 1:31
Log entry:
11:02
